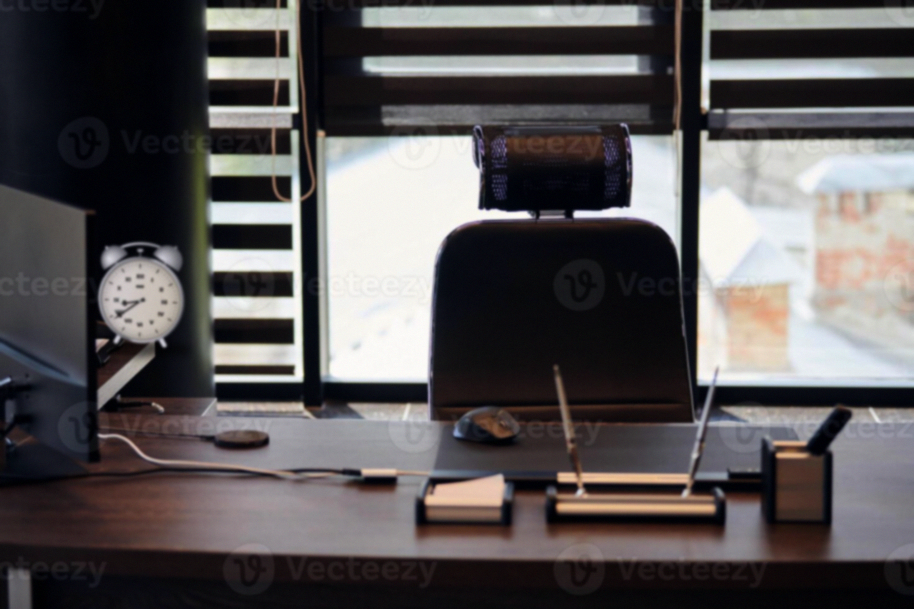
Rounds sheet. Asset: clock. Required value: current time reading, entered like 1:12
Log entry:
8:39
